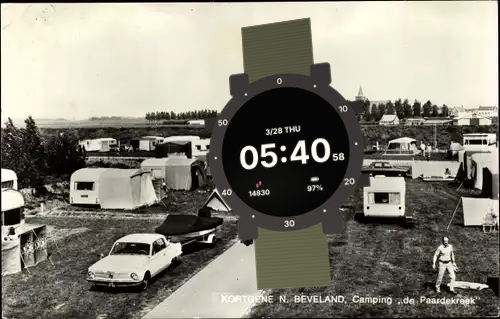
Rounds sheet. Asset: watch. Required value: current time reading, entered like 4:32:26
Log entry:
5:40:58
